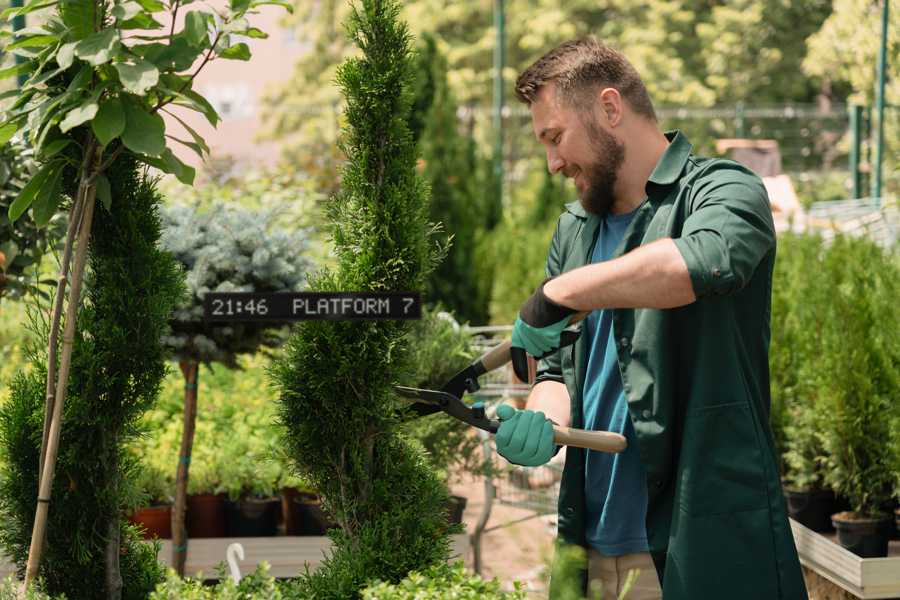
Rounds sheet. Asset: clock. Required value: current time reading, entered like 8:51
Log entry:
21:46
